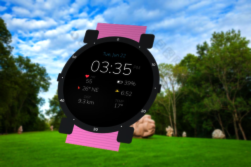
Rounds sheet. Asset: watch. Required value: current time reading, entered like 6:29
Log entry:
3:35
